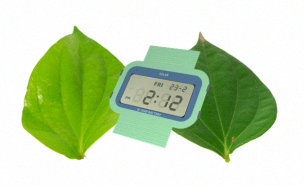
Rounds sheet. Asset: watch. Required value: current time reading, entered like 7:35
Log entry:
2:12
